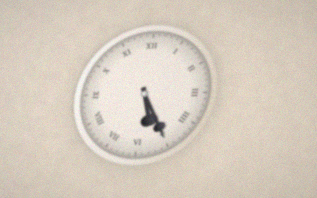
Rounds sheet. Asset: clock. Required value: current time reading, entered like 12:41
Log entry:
5:25
